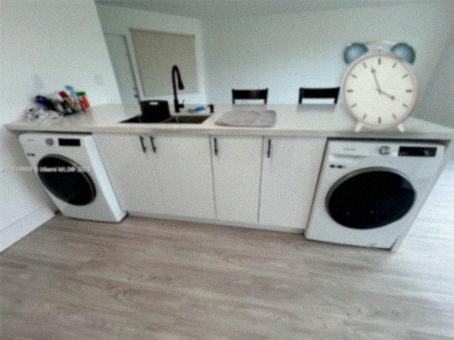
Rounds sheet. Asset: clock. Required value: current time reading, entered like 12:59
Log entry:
3:57
